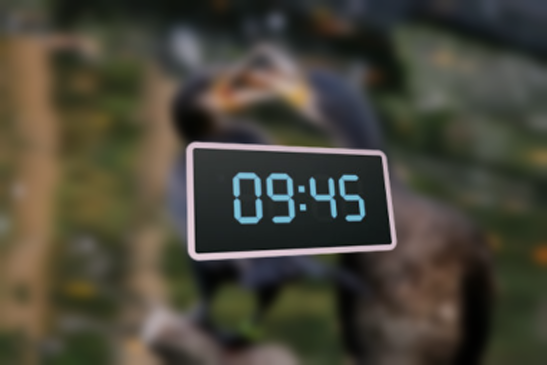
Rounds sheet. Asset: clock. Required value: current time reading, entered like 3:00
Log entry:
9:45
